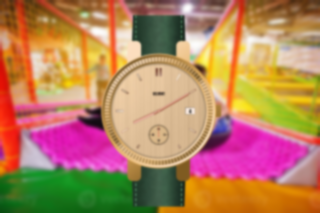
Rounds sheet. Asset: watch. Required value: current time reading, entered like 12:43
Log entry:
8:10
